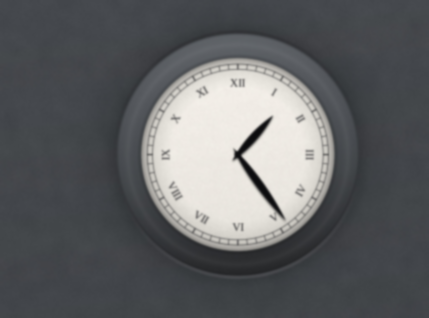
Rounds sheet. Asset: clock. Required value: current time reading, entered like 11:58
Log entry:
1:24
